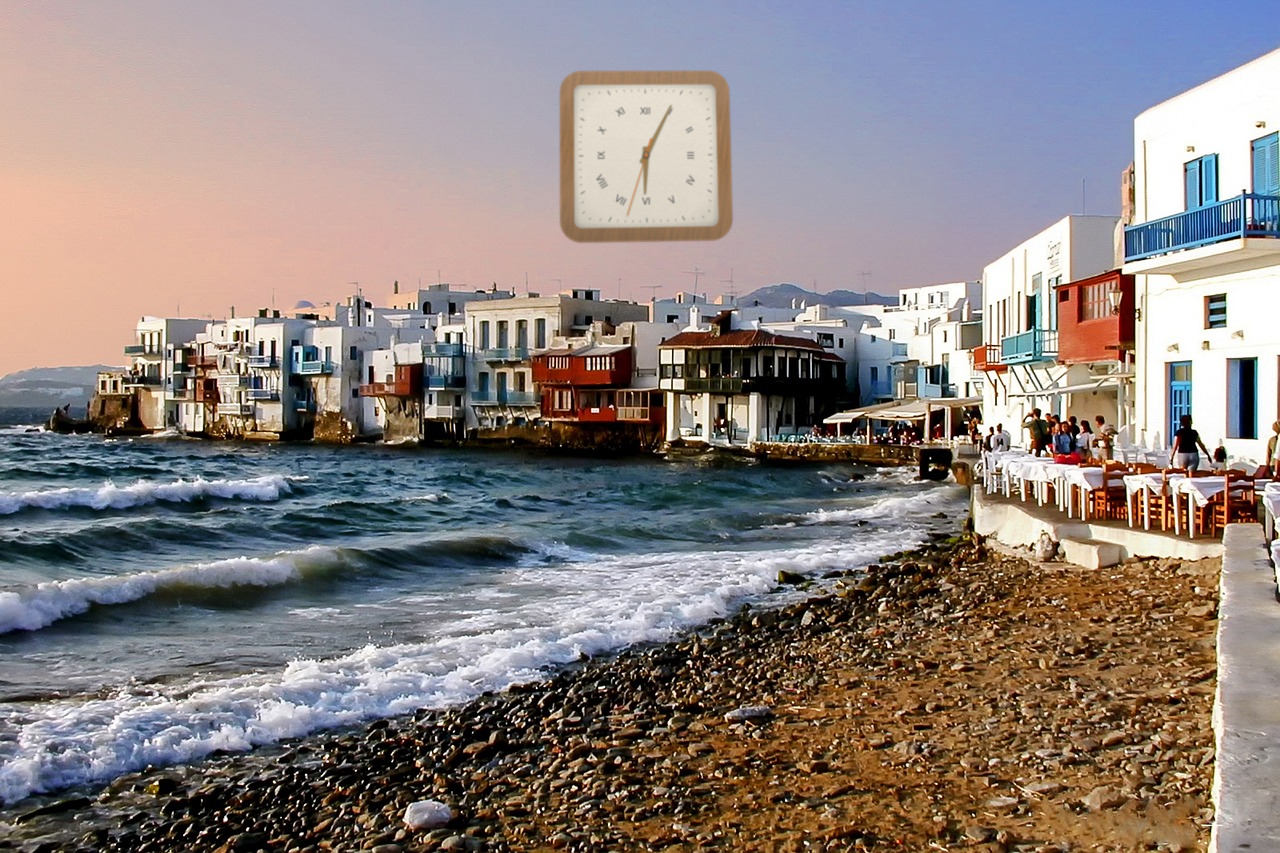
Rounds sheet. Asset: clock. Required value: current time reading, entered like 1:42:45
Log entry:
6:04:33
